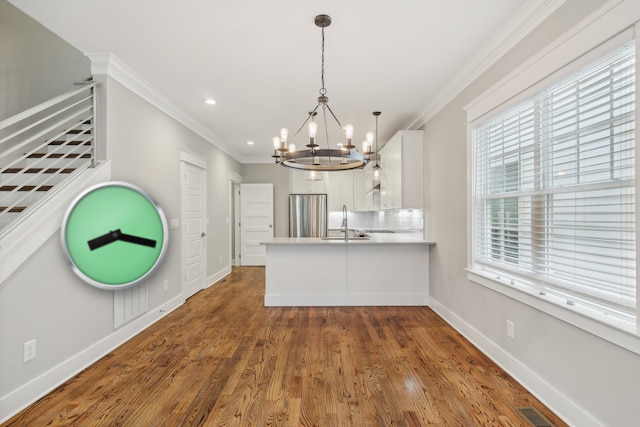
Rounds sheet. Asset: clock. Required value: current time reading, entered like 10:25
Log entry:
8:17
